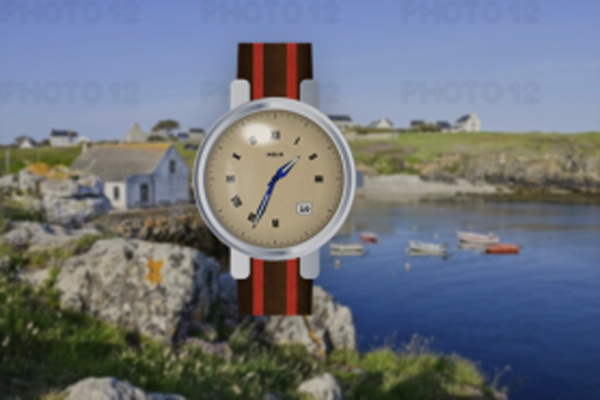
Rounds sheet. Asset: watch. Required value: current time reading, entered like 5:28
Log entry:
1:34
